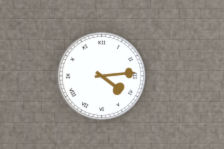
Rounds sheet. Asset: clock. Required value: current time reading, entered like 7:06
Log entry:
4:14
